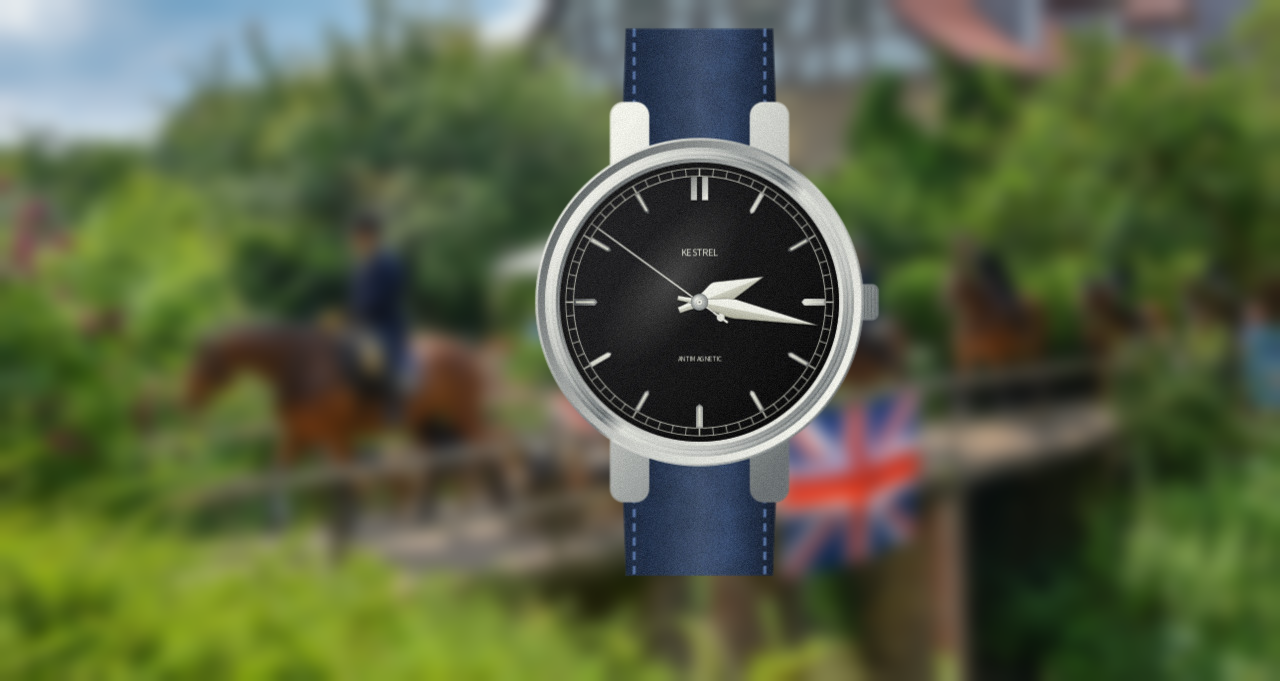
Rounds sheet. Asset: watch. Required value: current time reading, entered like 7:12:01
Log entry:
2:16:51
